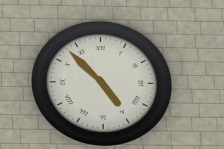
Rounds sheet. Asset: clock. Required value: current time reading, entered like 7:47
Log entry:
4:53
